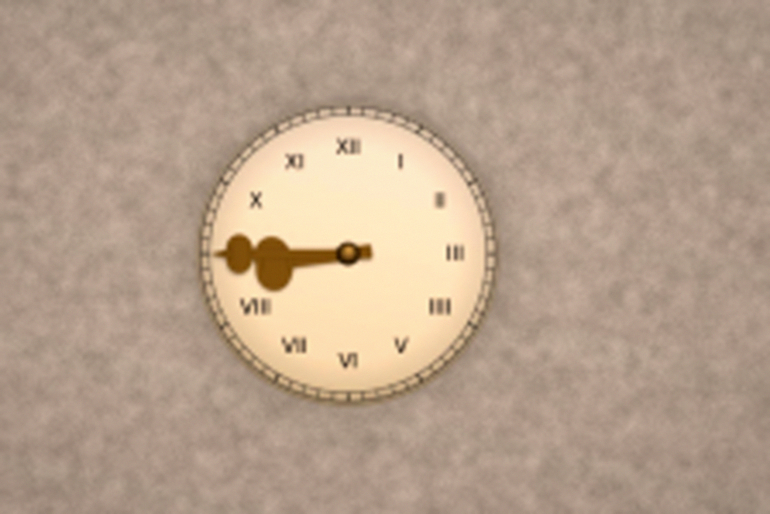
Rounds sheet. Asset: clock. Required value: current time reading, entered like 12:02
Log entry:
8:45
